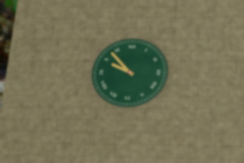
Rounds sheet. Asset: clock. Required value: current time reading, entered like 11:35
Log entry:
9:53
